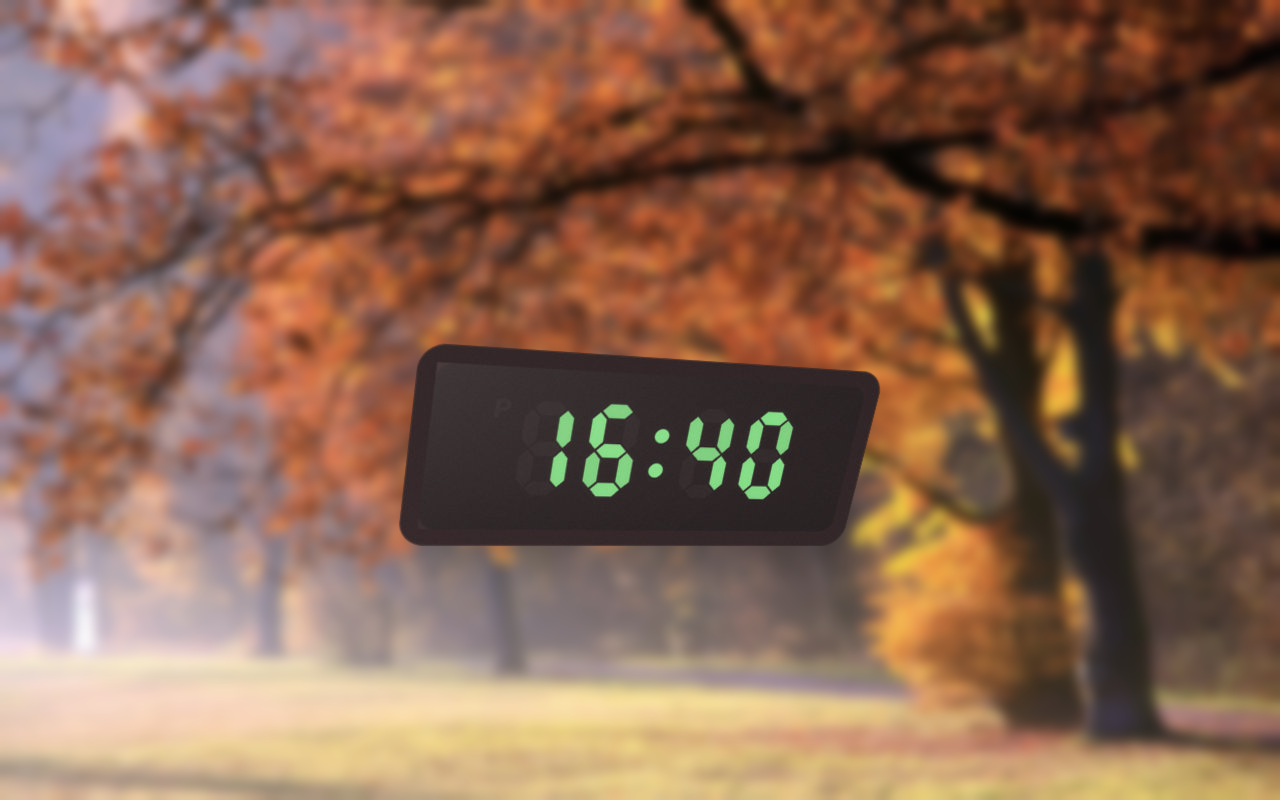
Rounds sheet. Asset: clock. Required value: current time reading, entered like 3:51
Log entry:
16:40
